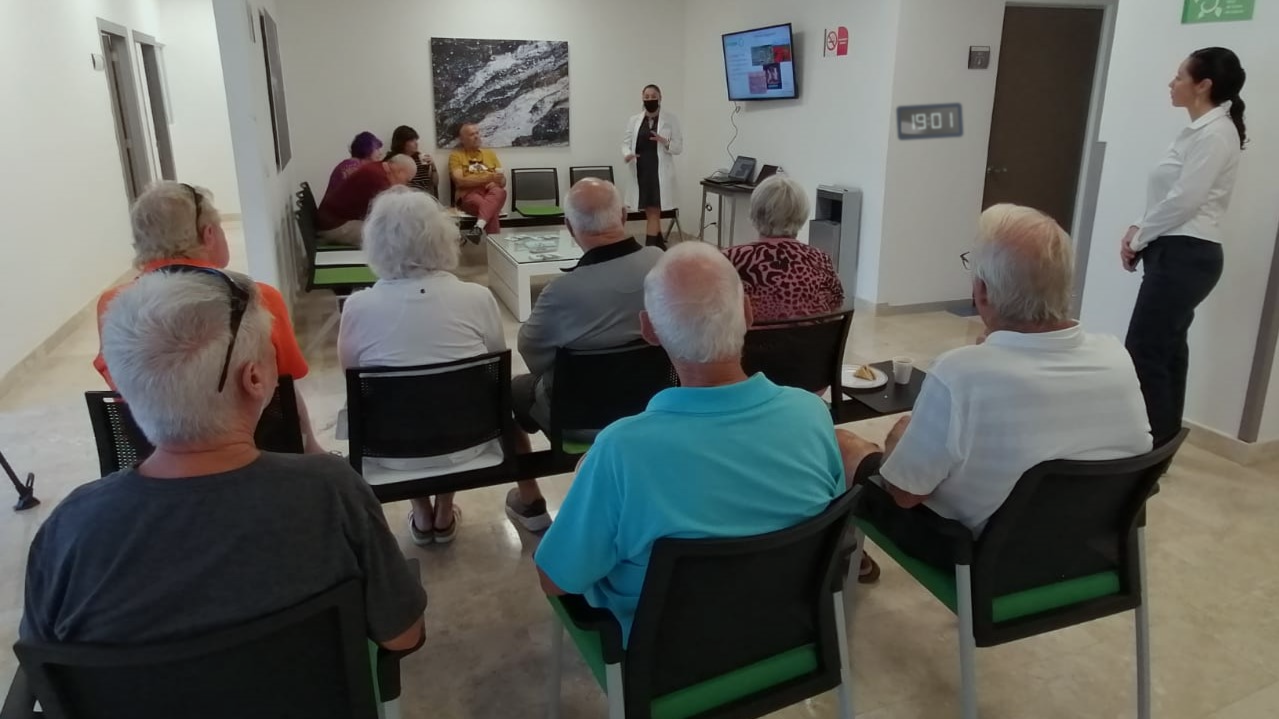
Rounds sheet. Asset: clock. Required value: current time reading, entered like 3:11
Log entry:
19:01
